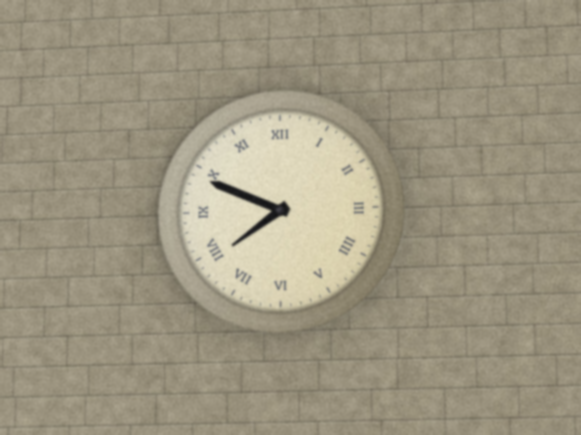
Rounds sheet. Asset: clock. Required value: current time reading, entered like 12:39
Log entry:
7:49
